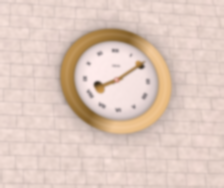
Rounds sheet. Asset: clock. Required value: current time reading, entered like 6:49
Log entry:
8:09
